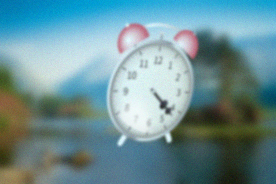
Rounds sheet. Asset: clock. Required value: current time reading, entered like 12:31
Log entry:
4:22
